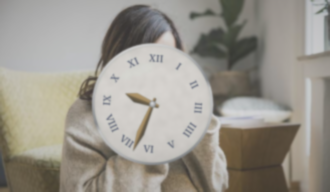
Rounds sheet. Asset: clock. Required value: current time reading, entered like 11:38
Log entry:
9:33
